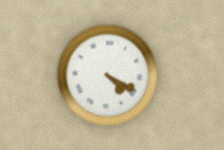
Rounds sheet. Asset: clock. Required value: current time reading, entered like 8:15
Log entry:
4:19
